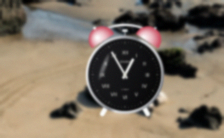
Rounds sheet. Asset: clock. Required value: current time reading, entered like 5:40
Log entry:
12:55
